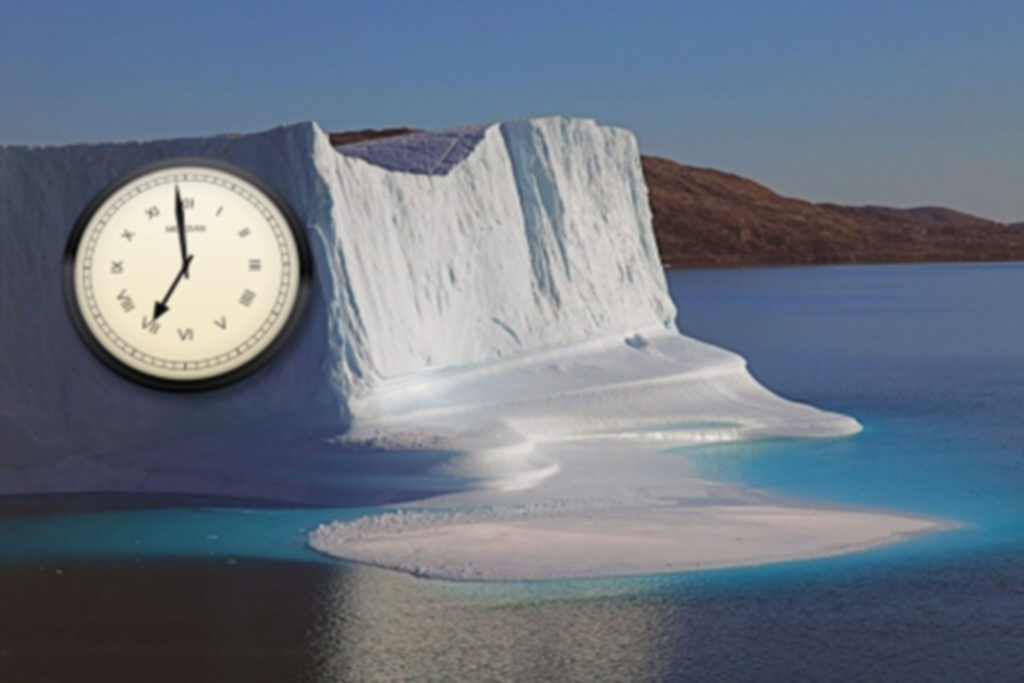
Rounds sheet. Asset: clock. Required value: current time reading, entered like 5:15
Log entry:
6:59
